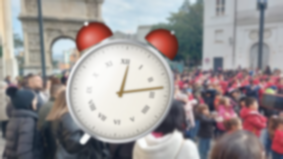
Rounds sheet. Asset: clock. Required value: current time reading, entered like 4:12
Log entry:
12:13
